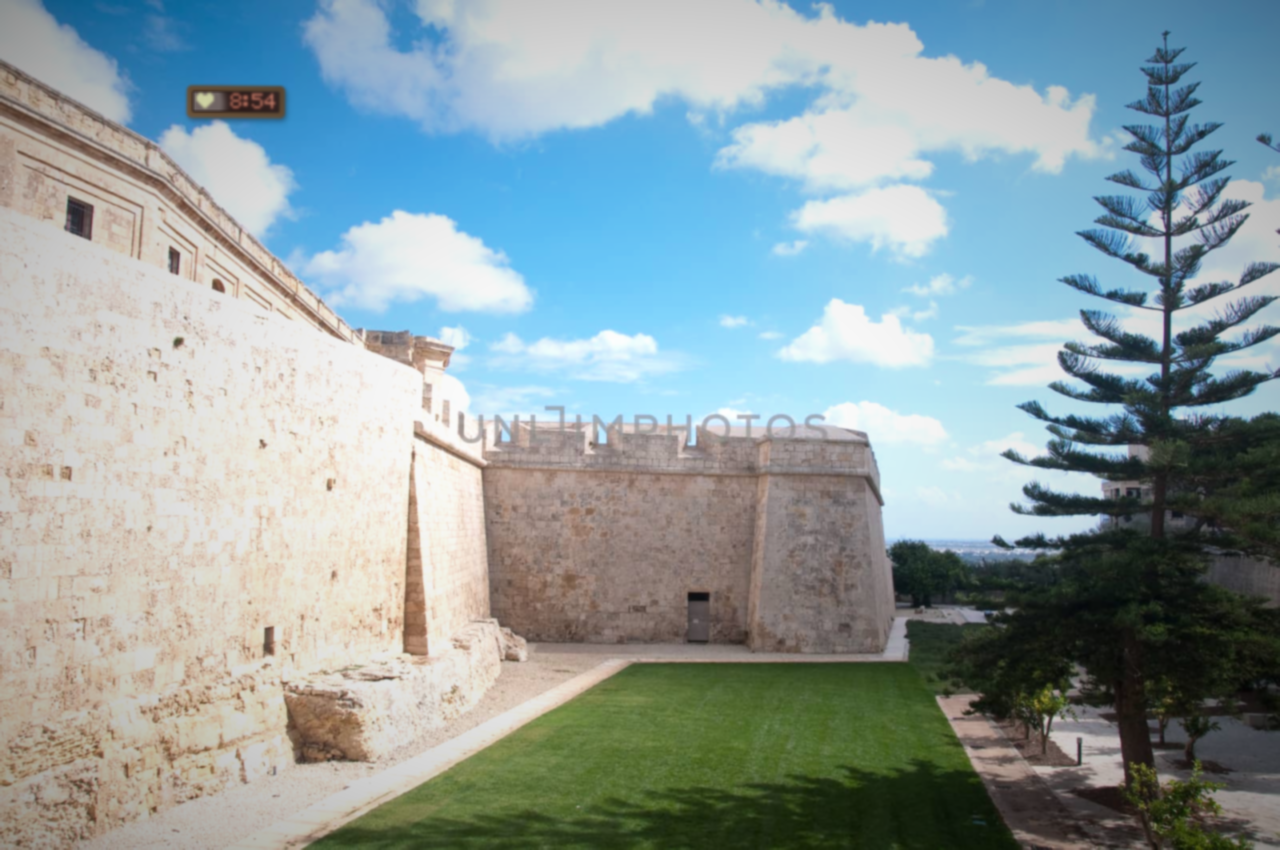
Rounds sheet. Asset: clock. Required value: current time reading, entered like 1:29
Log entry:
8:54
